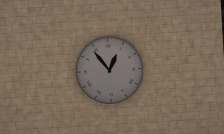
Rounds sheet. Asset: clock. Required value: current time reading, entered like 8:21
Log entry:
12:54
